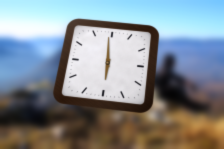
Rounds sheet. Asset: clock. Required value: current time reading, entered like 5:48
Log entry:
5:59
